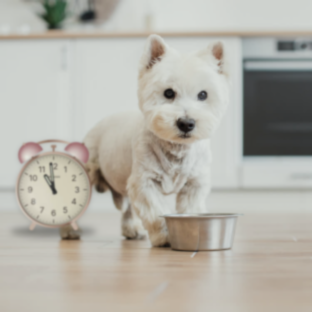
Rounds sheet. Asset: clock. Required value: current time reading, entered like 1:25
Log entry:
10:59
